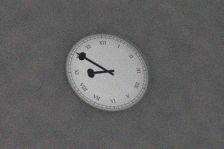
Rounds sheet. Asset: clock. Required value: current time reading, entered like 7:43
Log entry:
8:51
